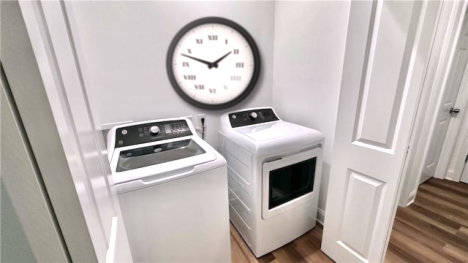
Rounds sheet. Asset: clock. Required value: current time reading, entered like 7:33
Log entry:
1:48
